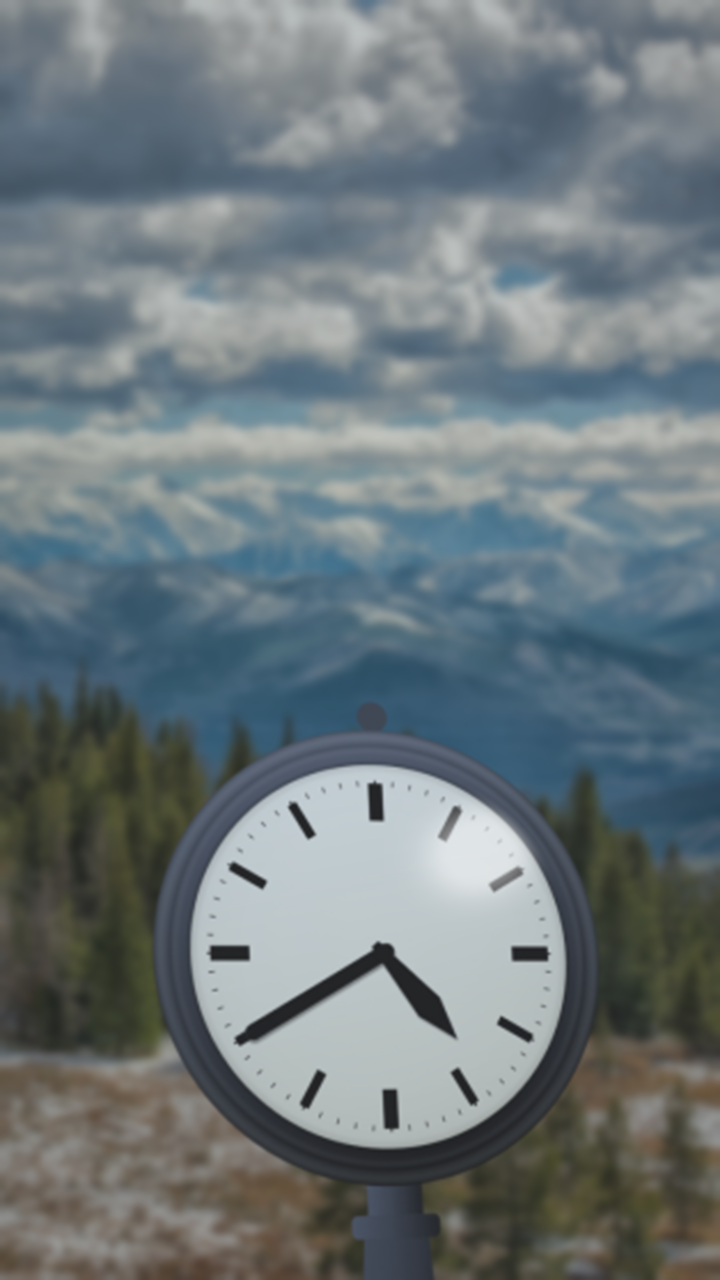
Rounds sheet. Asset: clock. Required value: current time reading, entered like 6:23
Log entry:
4:40
